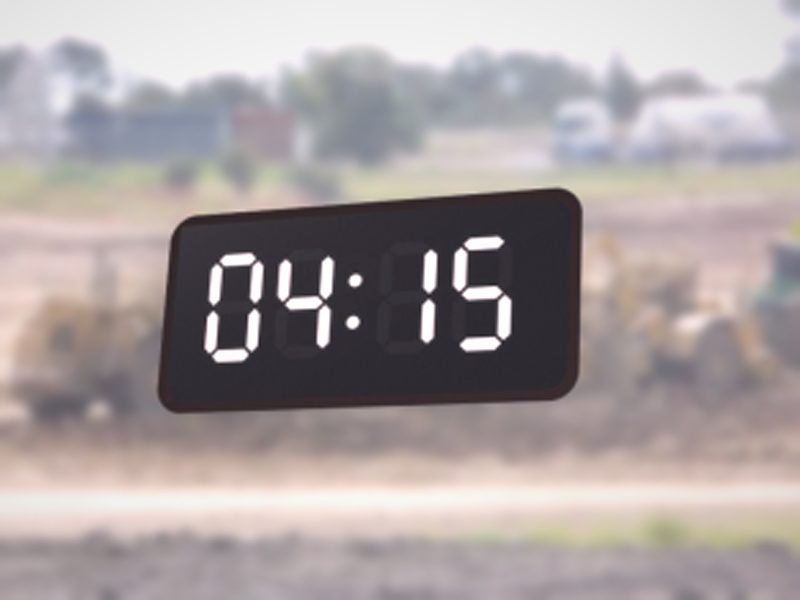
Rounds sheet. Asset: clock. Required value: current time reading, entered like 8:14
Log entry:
4:15
